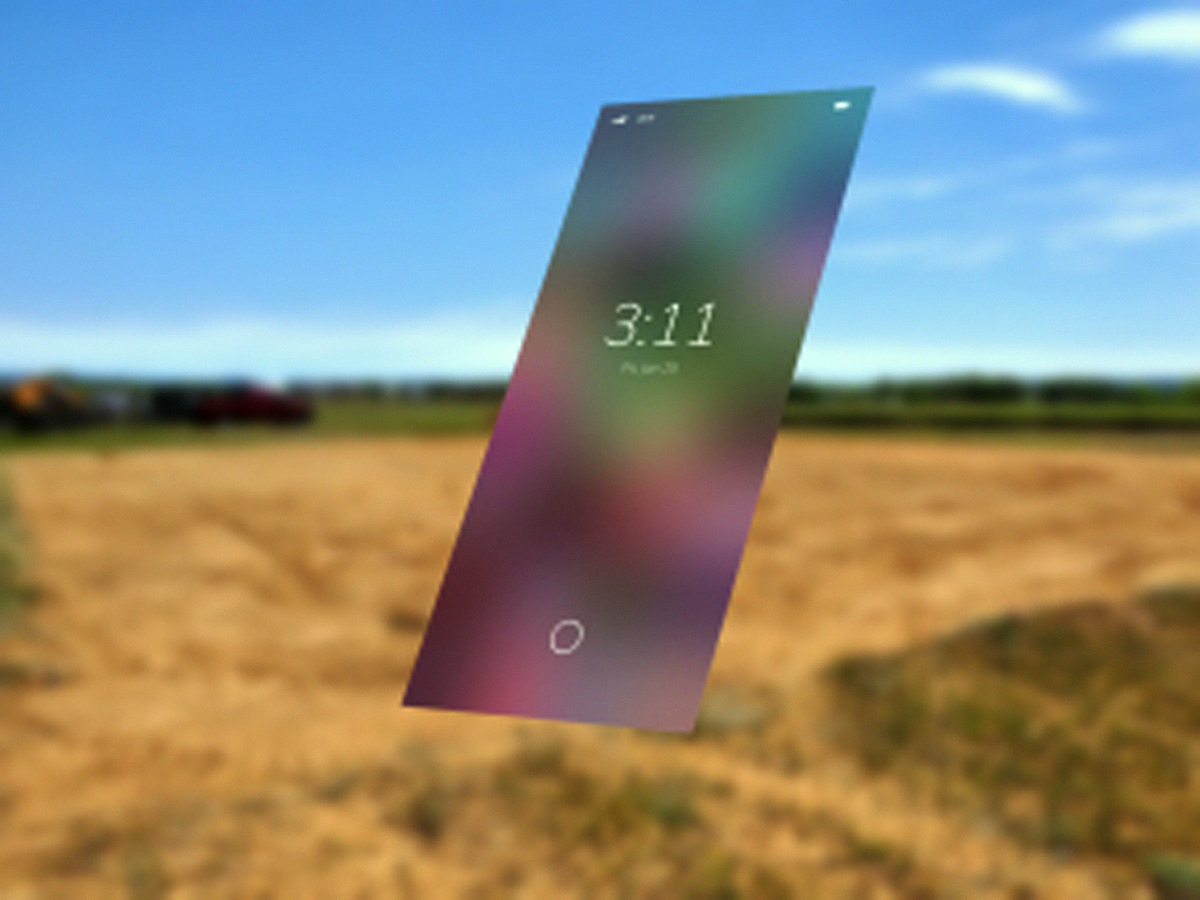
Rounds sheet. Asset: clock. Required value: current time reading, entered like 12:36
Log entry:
3:11
